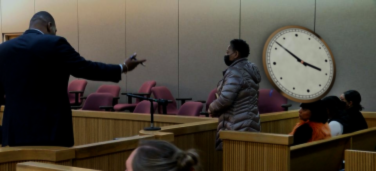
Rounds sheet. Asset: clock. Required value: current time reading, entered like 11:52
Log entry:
3:52
